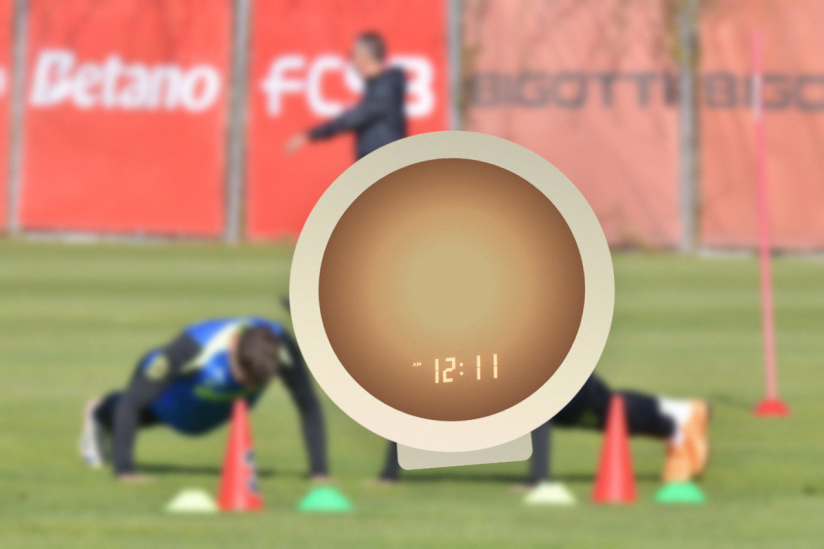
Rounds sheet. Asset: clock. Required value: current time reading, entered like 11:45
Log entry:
12:11
